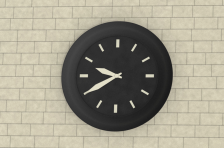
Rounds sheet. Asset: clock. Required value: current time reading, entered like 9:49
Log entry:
9:40
